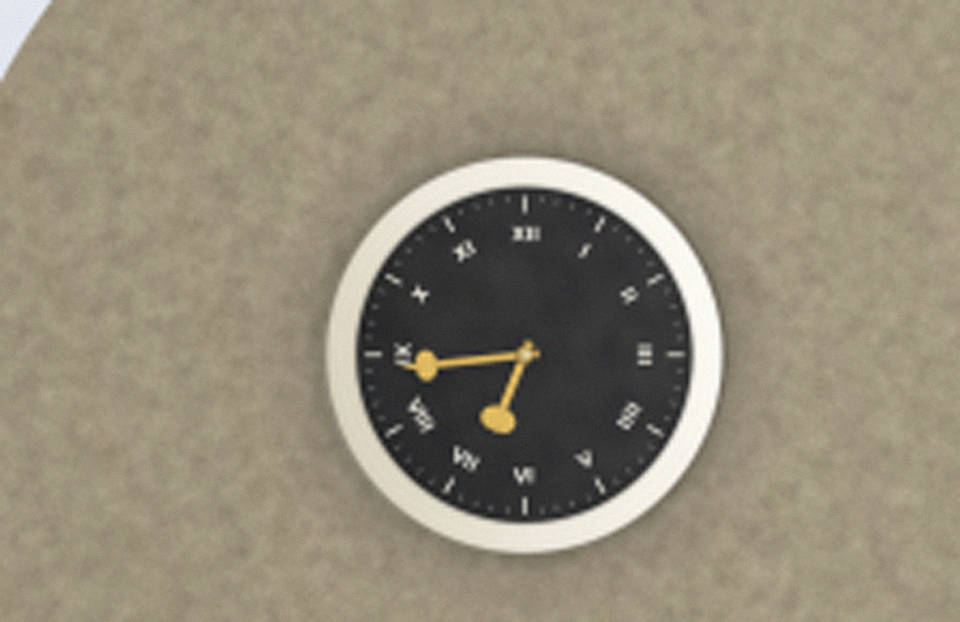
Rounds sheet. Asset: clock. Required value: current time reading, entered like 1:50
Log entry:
6:44
